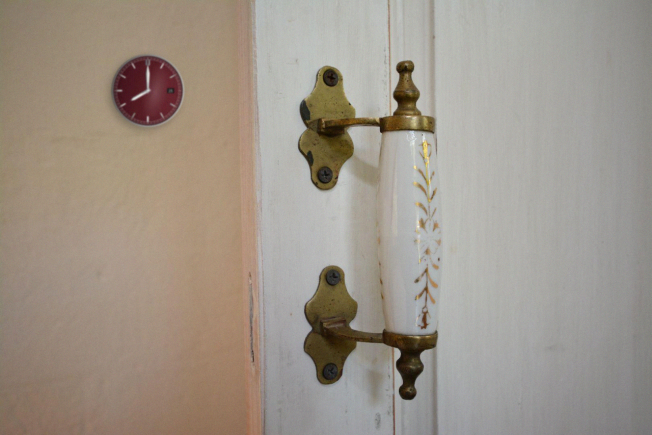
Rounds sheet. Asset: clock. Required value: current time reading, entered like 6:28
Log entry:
8:00
